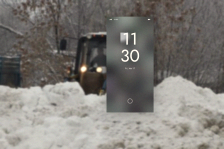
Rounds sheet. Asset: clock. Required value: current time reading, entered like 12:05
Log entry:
11:30
